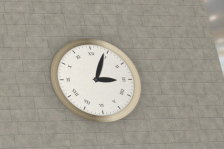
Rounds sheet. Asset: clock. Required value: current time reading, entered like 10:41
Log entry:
3:04
